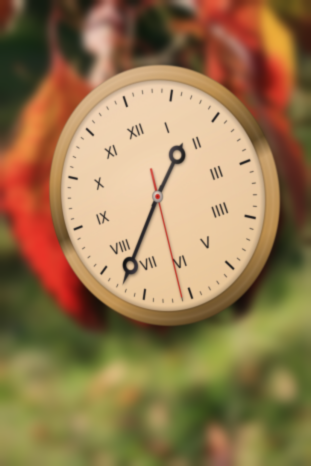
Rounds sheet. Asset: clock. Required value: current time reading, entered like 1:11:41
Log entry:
1:37:31
